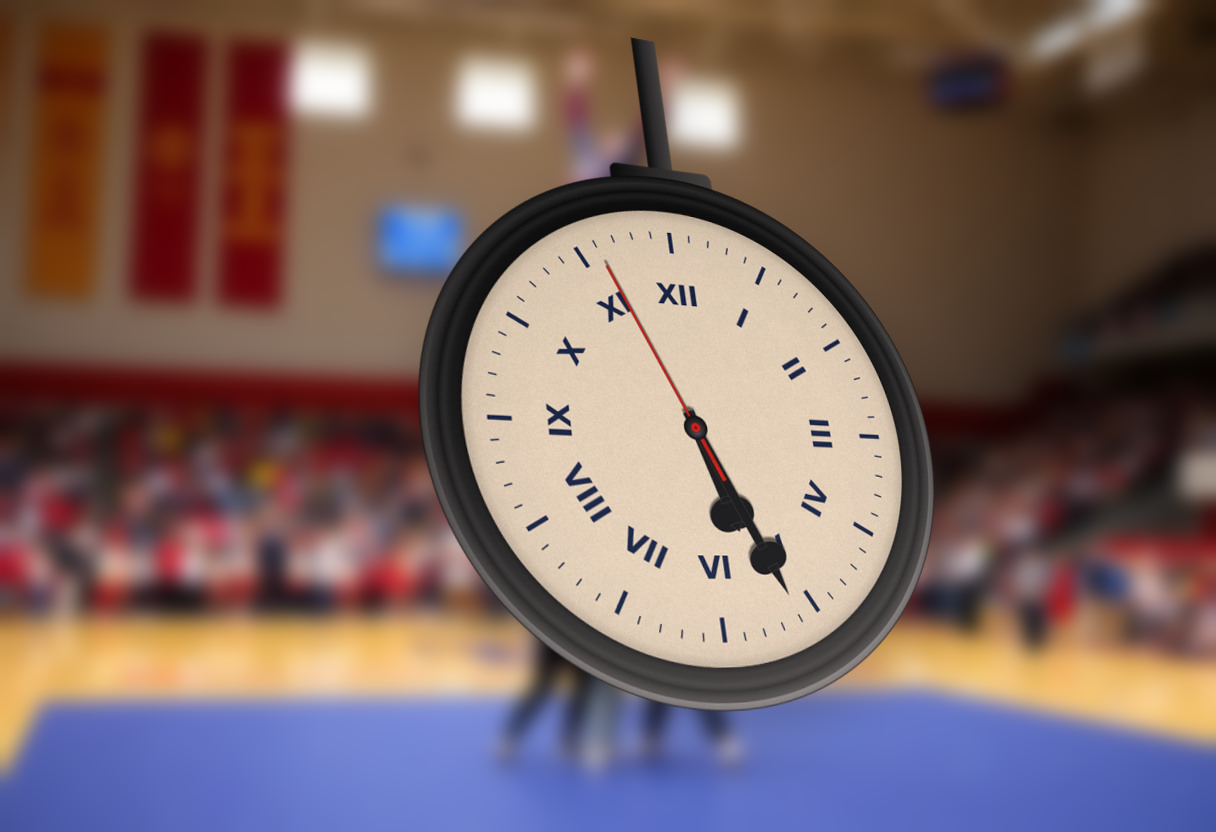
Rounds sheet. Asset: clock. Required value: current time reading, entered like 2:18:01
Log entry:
5:25:56
